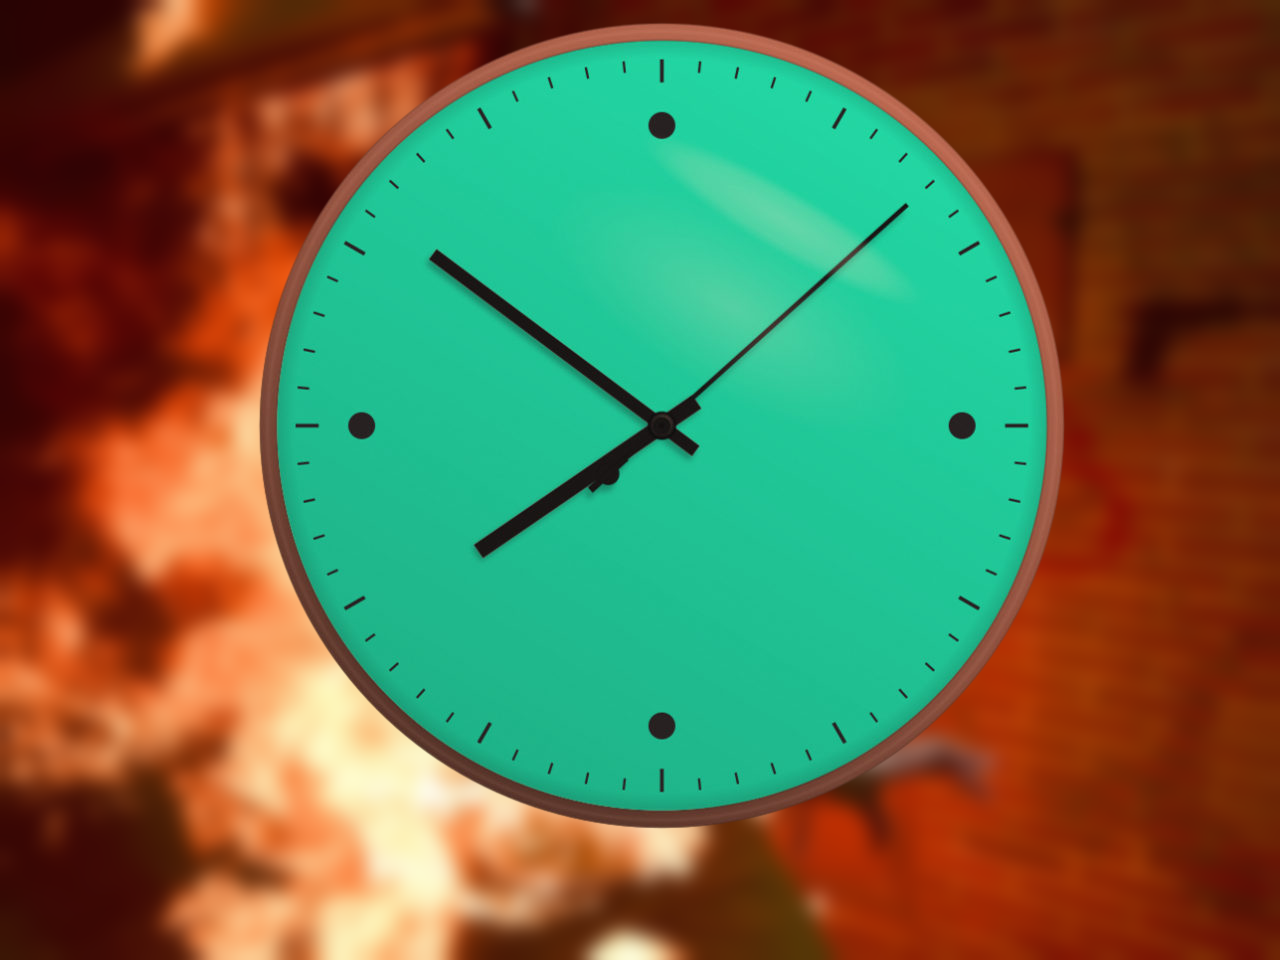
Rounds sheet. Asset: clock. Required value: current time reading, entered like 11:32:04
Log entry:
7:51:08
